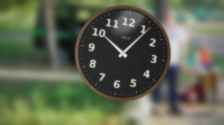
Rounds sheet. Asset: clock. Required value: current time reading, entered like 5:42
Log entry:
10:06
